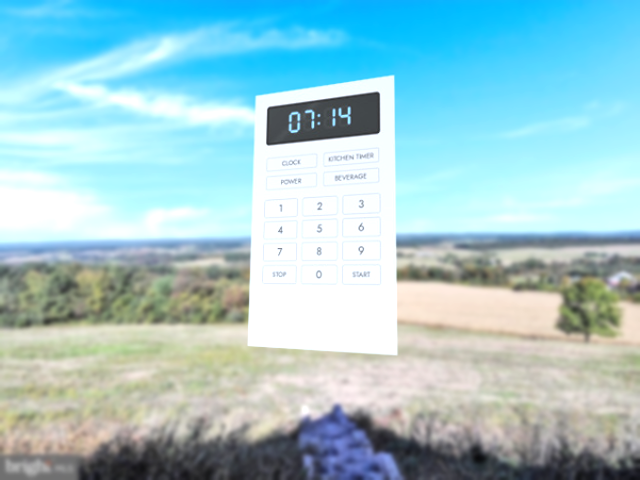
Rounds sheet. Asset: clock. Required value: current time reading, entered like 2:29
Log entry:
7:14
